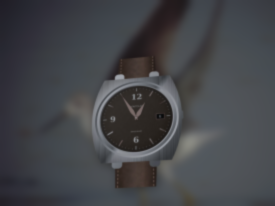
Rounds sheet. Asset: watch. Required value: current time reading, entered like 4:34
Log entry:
12:55
